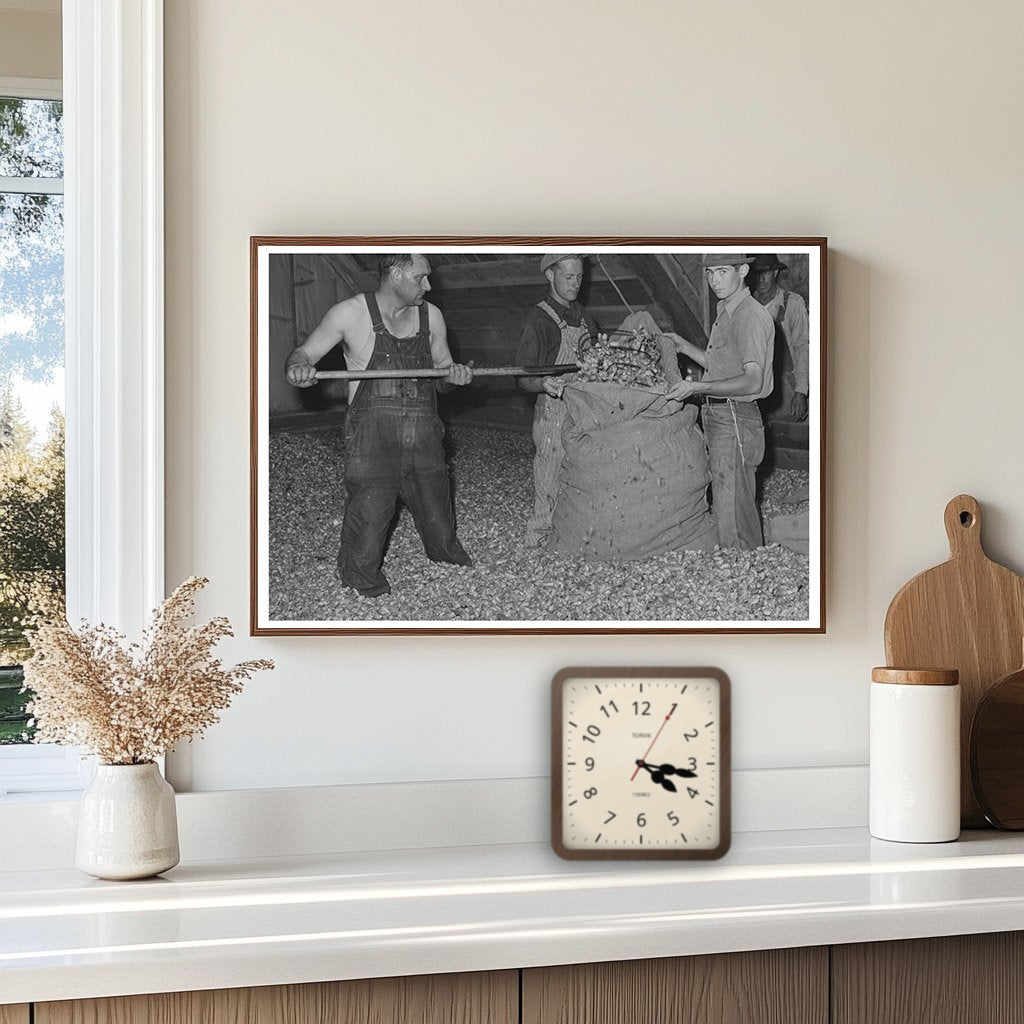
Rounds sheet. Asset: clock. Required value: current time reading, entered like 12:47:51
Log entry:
4:17:05
